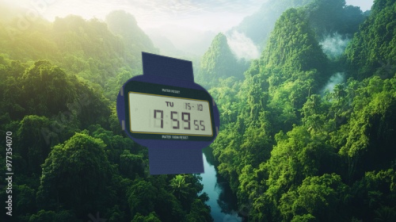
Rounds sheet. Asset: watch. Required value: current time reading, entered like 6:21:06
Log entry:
7:59:55
